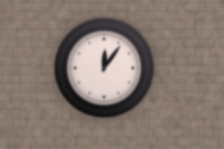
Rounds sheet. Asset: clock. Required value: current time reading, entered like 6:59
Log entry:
12:06
